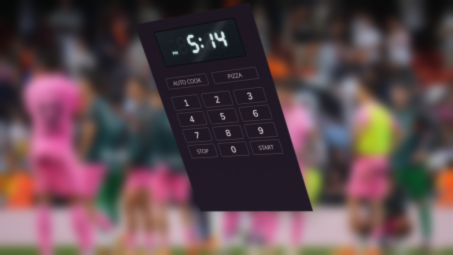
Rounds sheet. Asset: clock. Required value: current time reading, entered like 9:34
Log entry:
5:14
